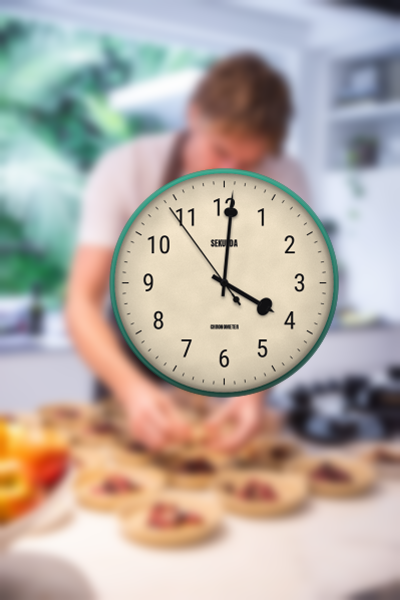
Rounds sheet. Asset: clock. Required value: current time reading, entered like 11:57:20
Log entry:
4:00:54
